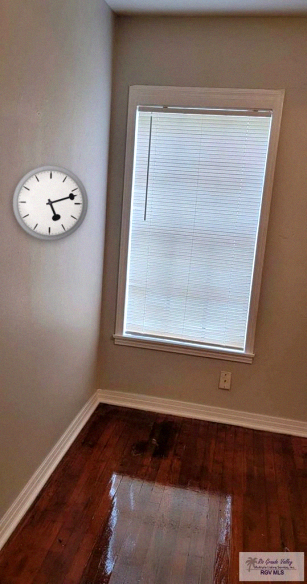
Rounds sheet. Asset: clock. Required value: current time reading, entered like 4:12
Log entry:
5:12
